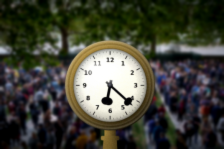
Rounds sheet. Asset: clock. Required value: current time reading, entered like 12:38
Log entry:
6:22
